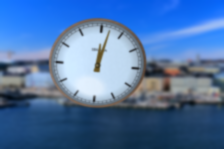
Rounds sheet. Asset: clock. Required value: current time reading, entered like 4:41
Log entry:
12:02
